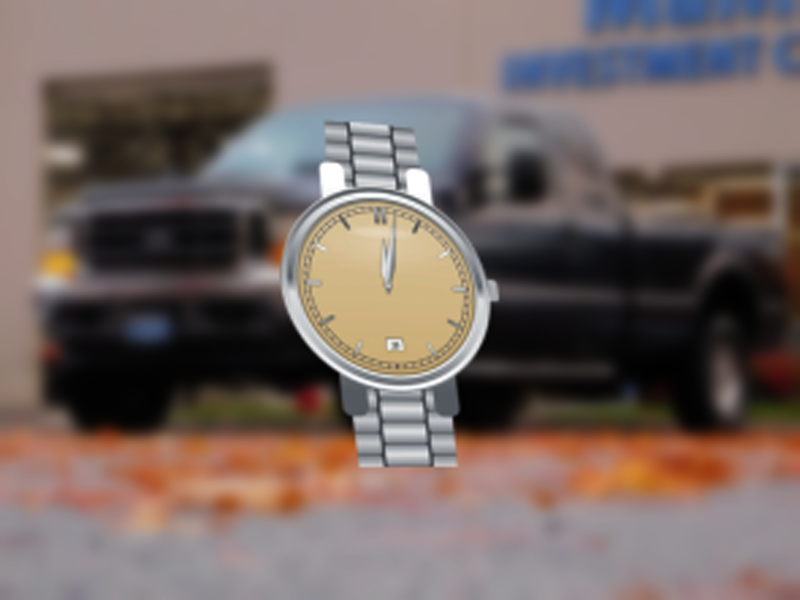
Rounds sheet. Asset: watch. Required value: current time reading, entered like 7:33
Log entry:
12:02
